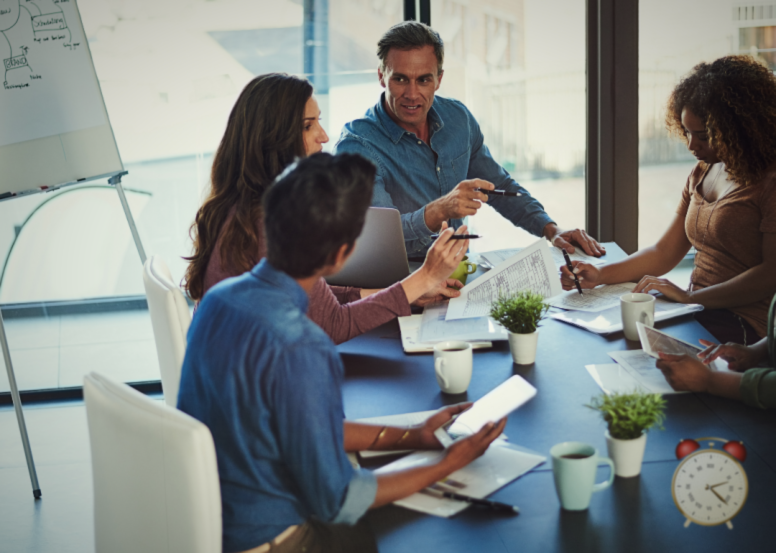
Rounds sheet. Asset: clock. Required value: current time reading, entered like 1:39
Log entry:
2:22
